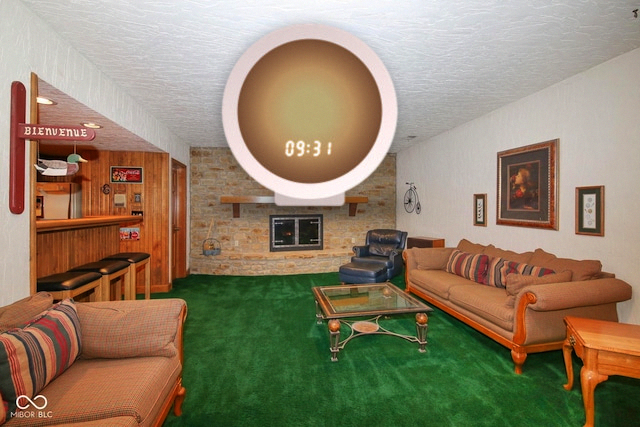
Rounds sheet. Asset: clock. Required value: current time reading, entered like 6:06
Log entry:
9:31
